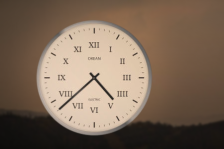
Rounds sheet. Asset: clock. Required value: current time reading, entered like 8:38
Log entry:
4:38
